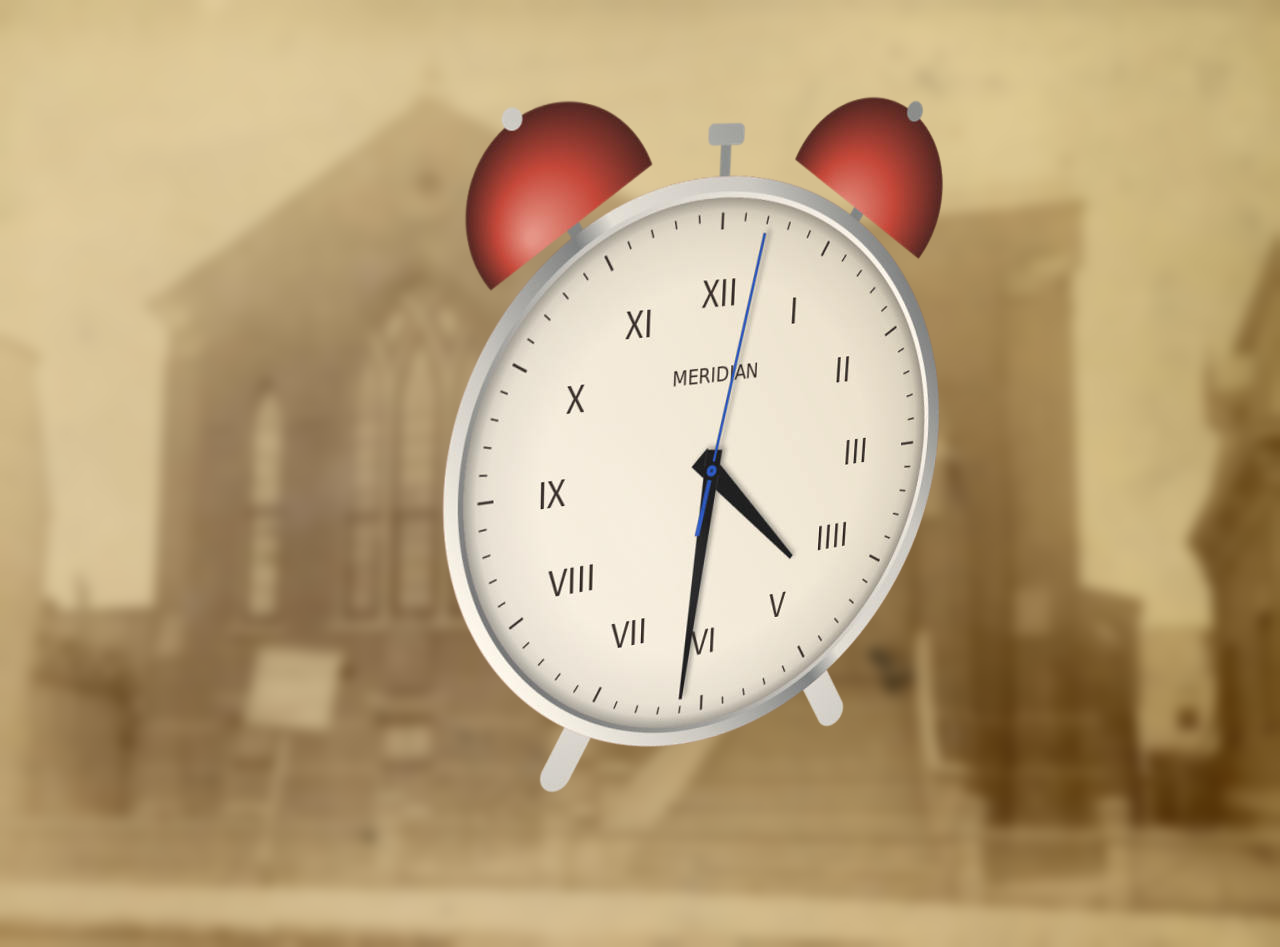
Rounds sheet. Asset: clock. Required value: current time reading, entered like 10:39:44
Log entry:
4:31:02
